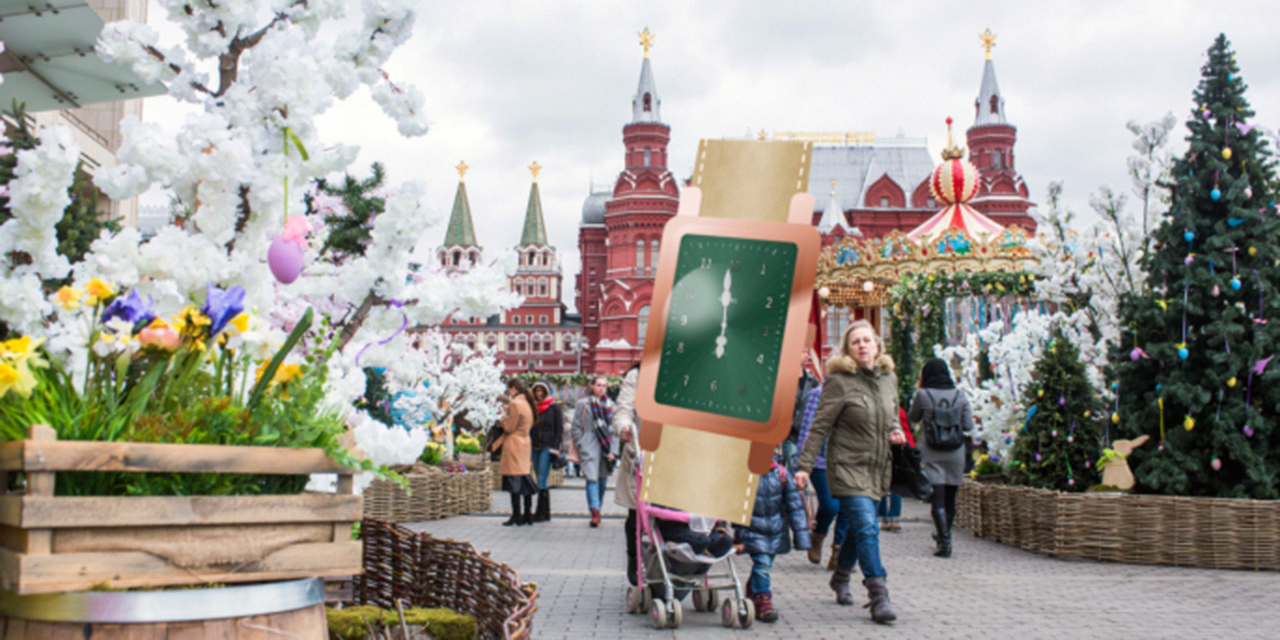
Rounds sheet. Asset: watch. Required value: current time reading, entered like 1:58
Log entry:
5:59
